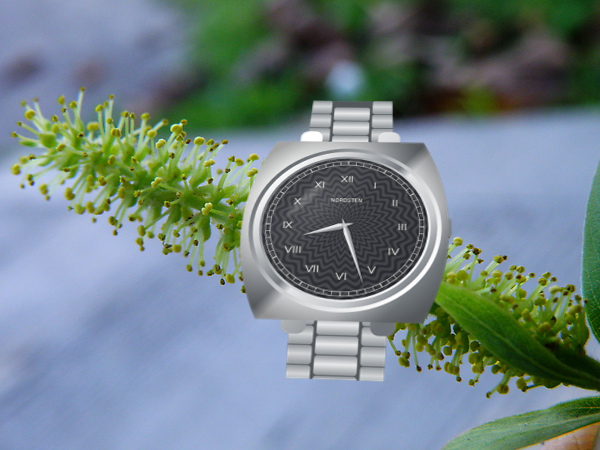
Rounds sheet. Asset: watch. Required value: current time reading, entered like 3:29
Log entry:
8:27
